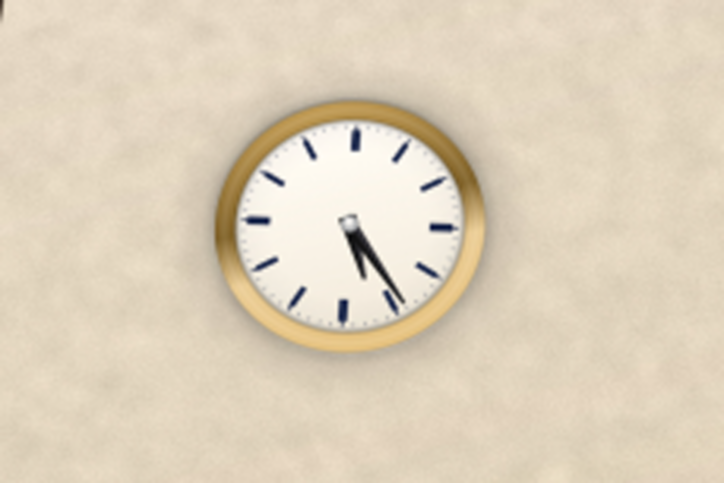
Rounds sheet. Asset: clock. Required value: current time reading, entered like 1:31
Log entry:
5:24
